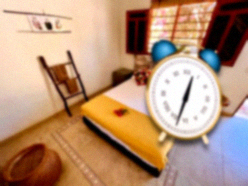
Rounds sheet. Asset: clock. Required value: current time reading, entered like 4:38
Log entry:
12:33
